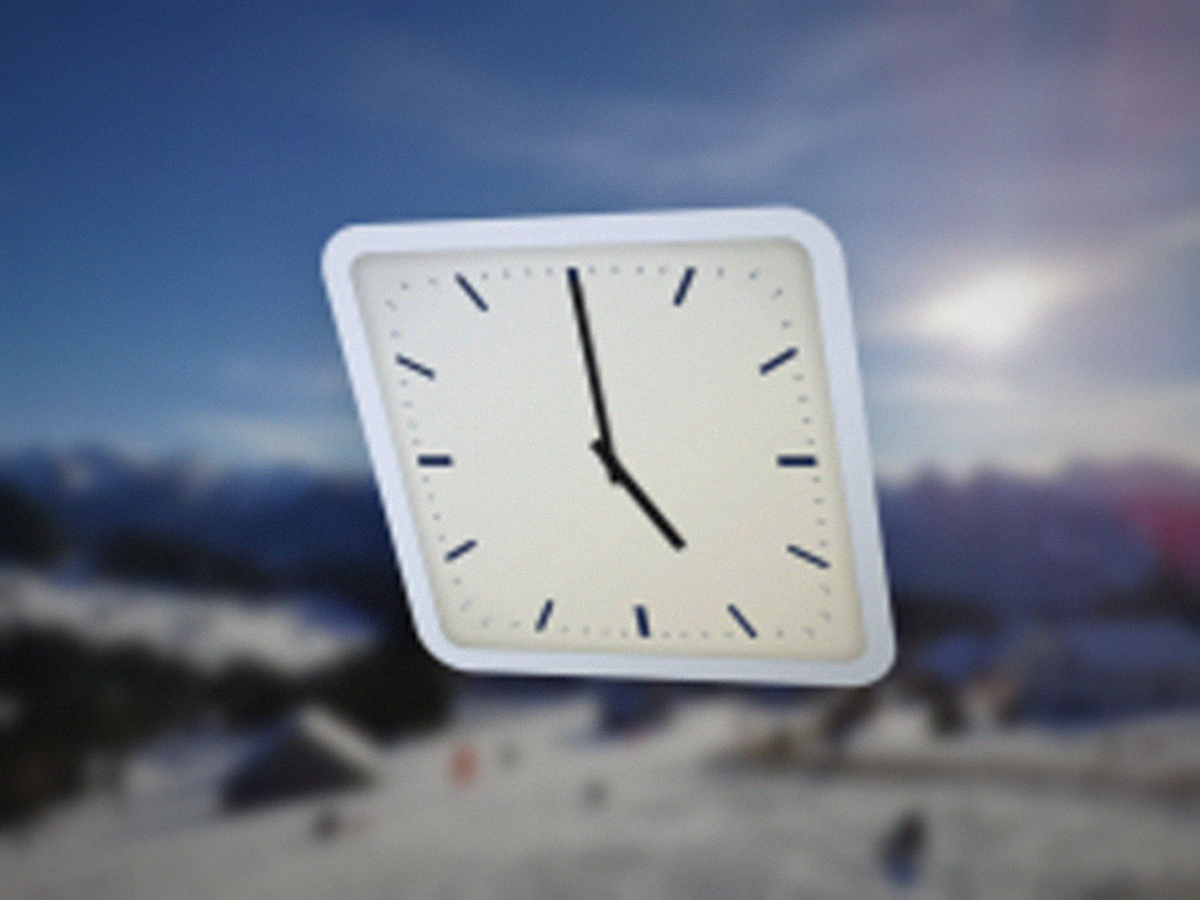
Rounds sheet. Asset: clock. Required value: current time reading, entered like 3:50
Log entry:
5:00
